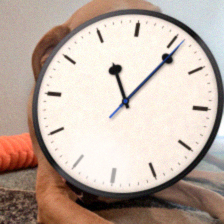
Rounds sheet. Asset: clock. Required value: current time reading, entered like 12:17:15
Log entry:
11:06:06
